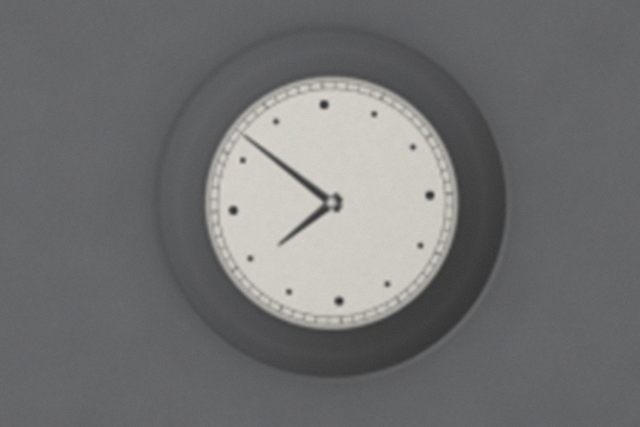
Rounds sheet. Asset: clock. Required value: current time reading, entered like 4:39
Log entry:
7:52
